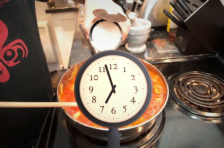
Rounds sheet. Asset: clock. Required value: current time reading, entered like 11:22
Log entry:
6:57
